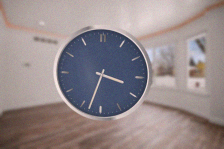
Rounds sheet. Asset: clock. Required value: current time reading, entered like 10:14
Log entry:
3:33
